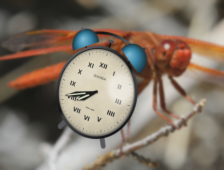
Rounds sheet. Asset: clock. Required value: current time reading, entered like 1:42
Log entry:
7:41
